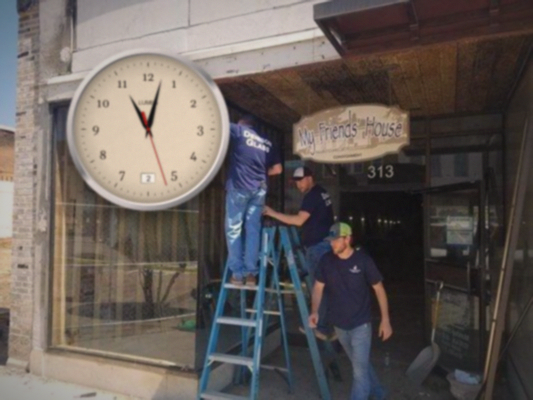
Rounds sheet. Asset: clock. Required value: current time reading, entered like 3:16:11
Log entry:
11:02:27
